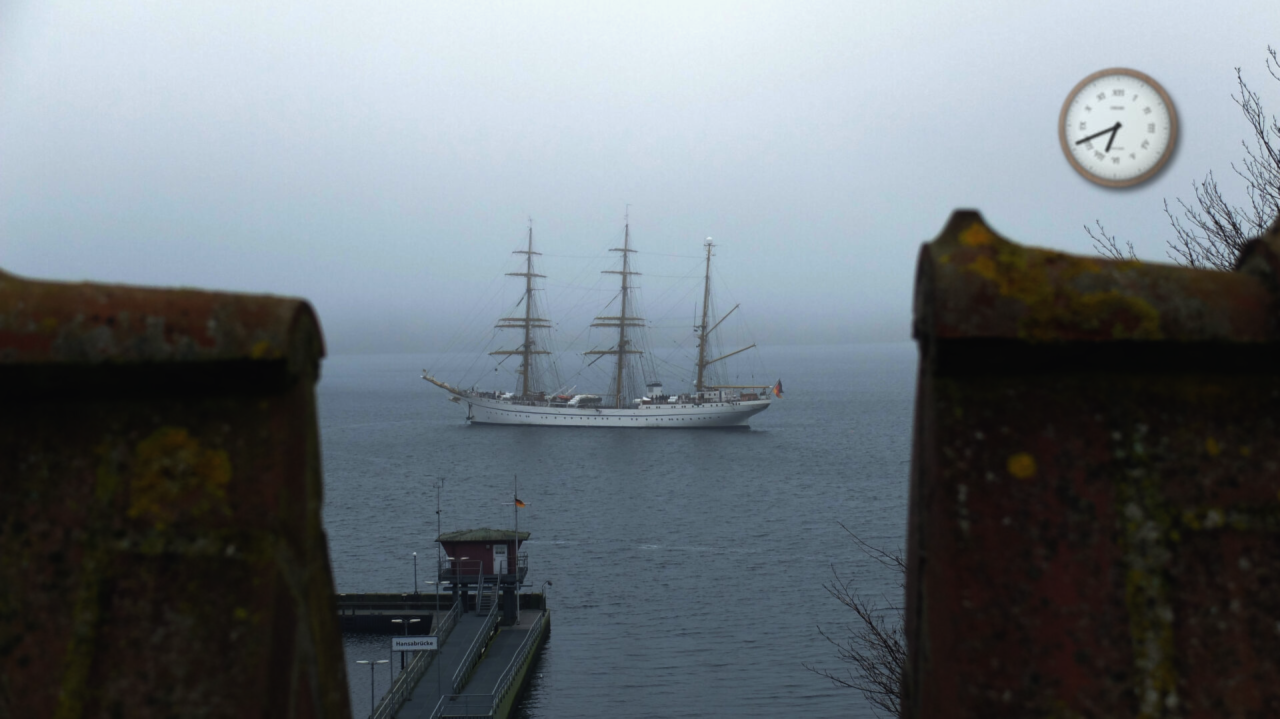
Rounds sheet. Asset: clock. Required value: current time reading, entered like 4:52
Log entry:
6:41
